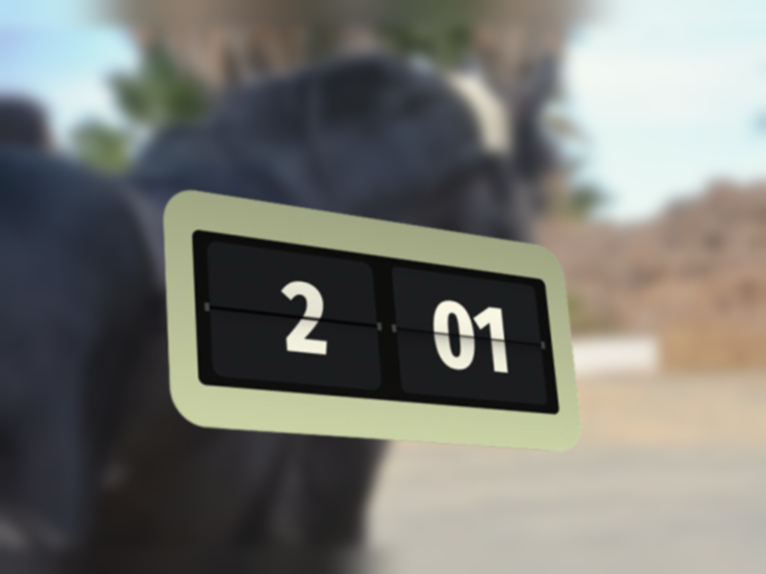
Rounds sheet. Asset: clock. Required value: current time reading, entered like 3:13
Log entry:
2:01
